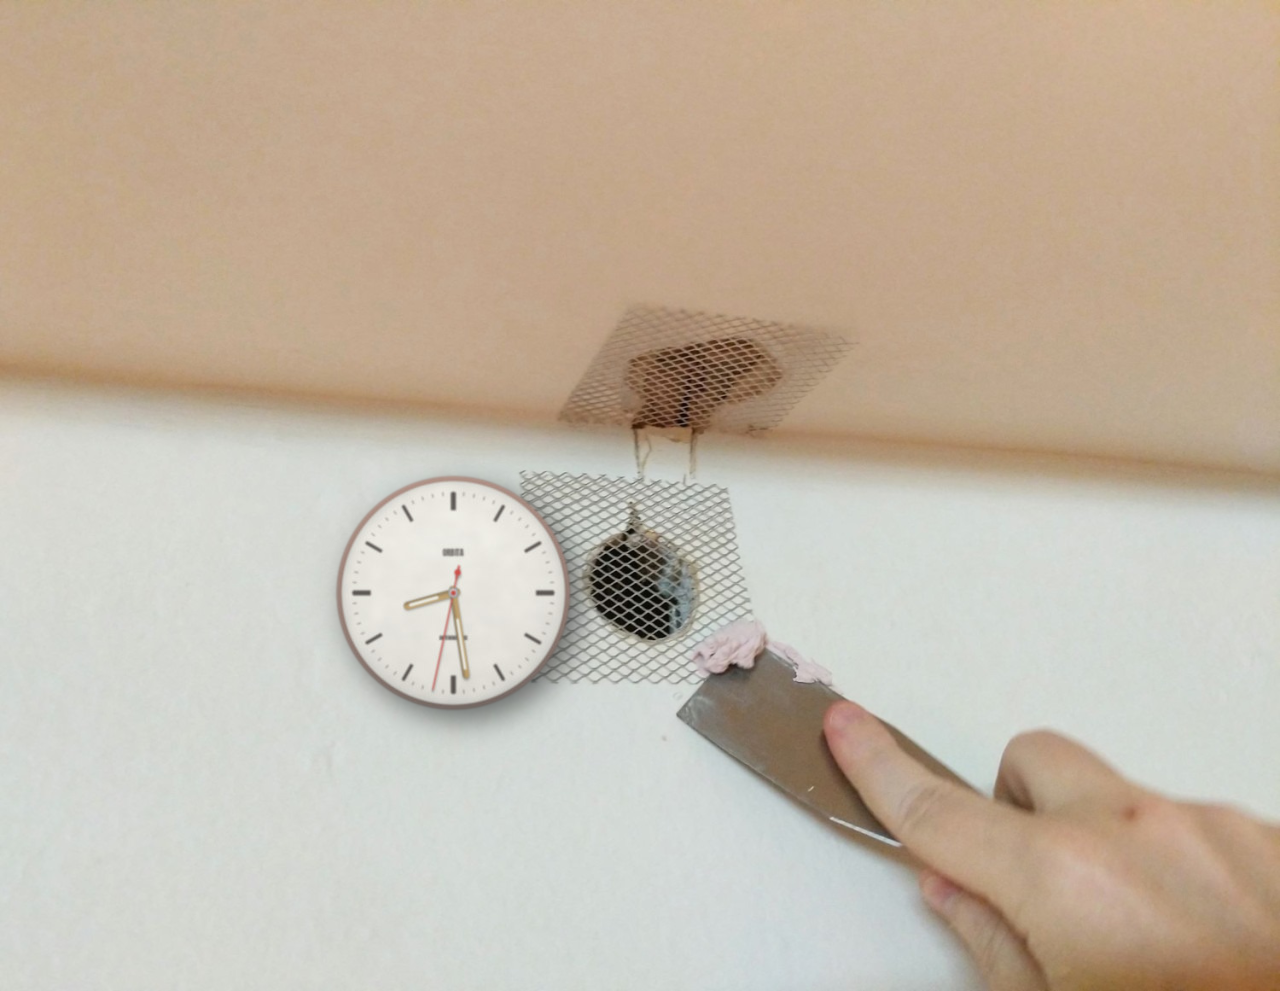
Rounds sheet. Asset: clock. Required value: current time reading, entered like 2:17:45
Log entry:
8:28:32
